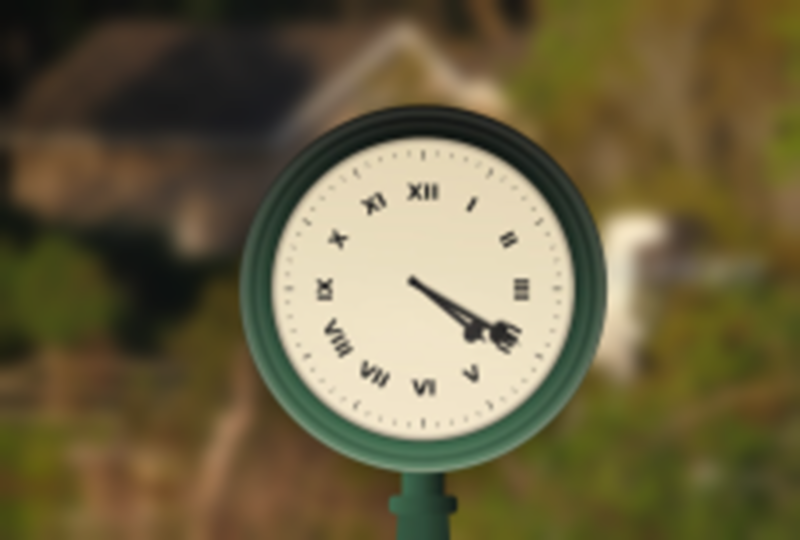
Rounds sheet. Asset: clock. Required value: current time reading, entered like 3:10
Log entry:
4:20
